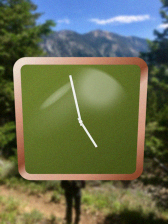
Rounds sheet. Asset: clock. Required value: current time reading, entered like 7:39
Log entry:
4:58
